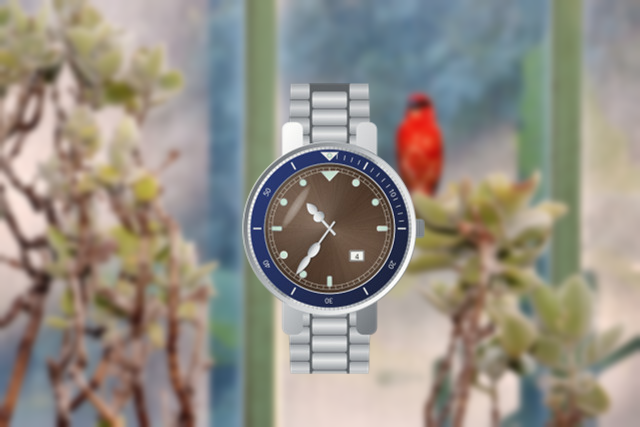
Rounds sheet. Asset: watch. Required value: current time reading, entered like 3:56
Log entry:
10:36
